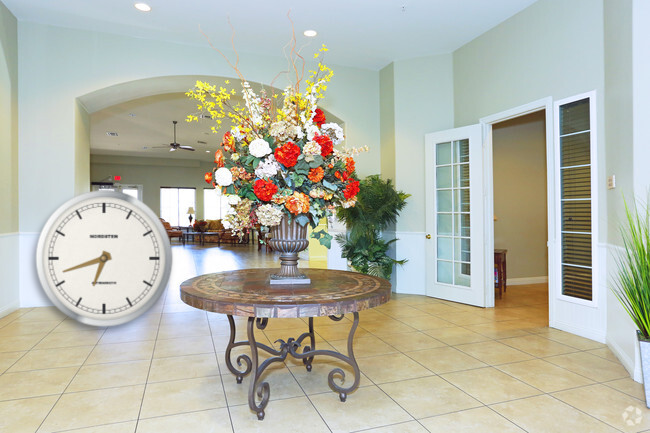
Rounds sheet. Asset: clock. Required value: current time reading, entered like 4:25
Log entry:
6:42
